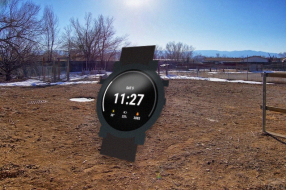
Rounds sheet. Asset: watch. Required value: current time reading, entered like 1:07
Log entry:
11:27
